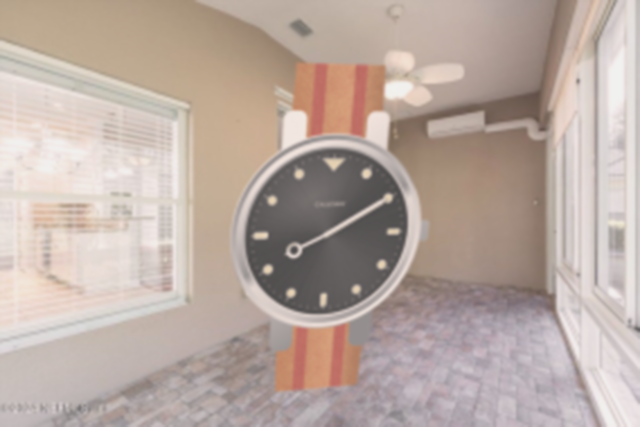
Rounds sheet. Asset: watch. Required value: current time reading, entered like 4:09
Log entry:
8:10
